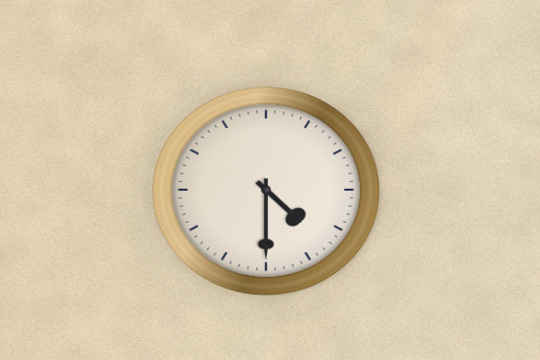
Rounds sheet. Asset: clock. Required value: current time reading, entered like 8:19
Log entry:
4:30
